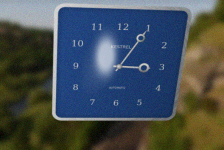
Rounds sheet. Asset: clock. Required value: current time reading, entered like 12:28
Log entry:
3:05
